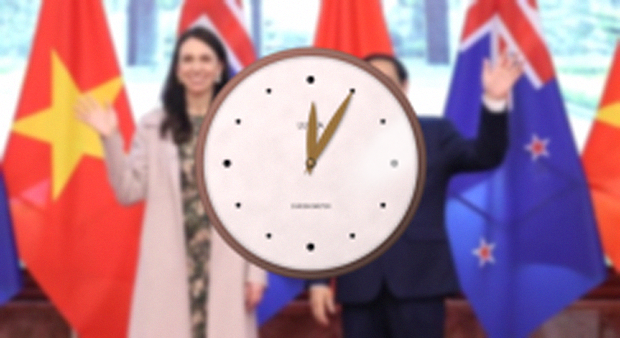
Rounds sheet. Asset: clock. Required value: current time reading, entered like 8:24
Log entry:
12:05
